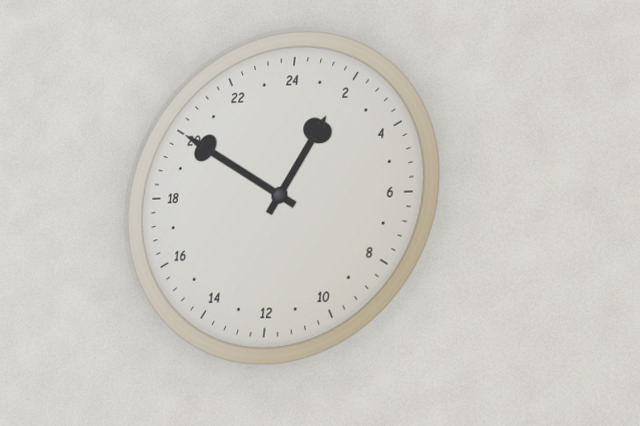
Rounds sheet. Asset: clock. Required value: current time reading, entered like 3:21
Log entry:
1:50
